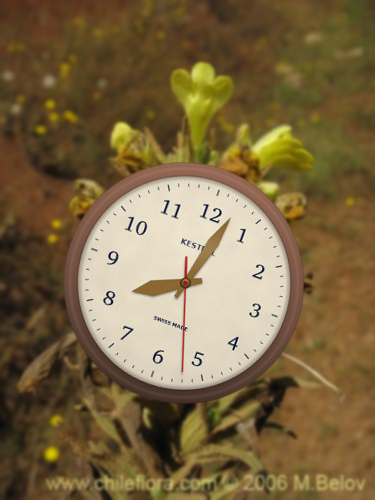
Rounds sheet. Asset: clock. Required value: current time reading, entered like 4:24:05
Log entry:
8:02:27
